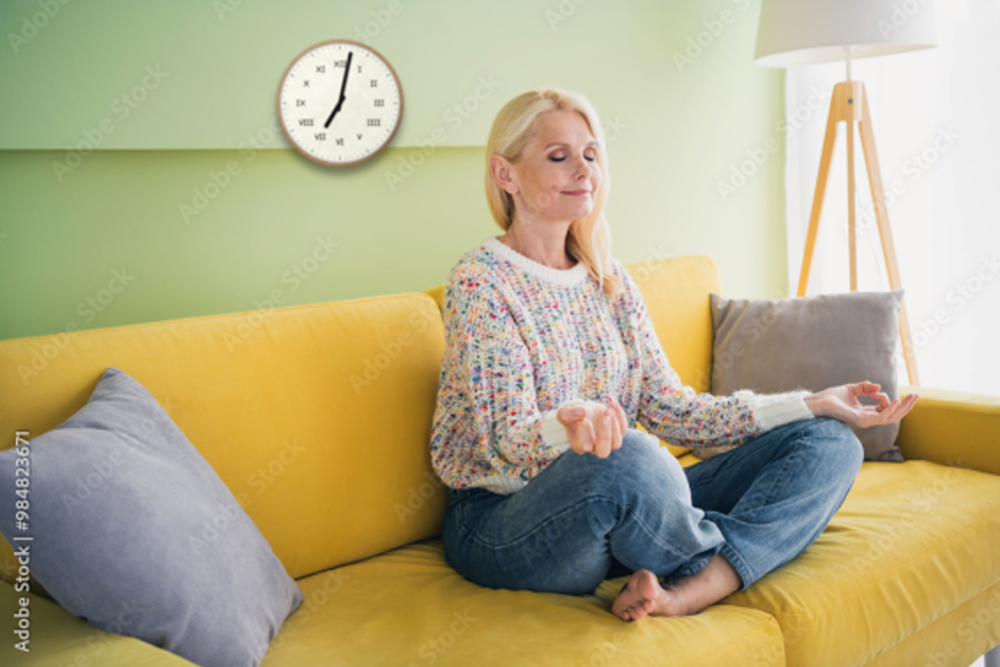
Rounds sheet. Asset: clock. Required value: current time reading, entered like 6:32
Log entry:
7:02
